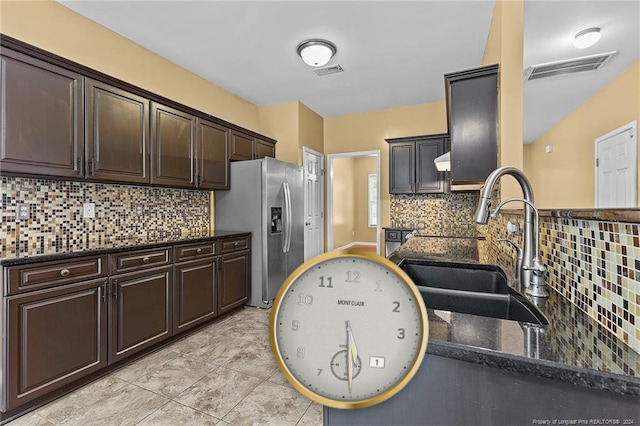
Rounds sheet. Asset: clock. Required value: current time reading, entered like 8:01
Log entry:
5:29
